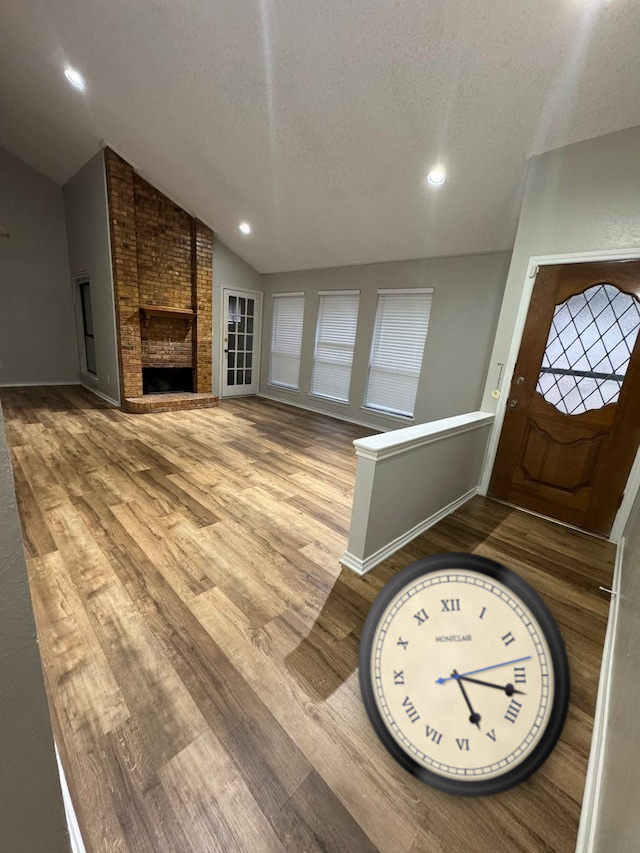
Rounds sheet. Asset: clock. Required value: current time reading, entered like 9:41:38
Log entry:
5:17:13
